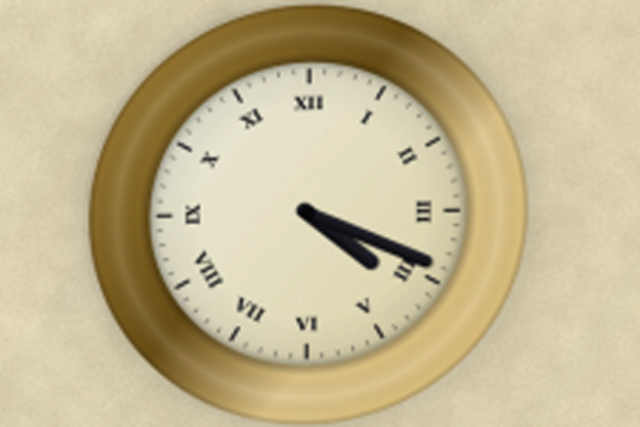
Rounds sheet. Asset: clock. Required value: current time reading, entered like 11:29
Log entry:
4:19
